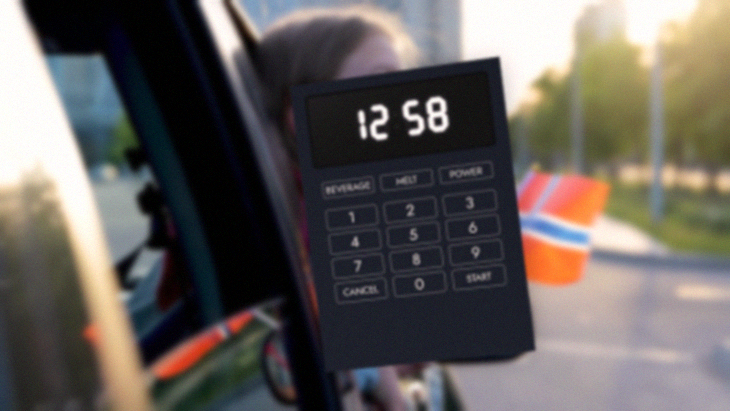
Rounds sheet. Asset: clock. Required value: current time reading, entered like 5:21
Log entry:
12:58
